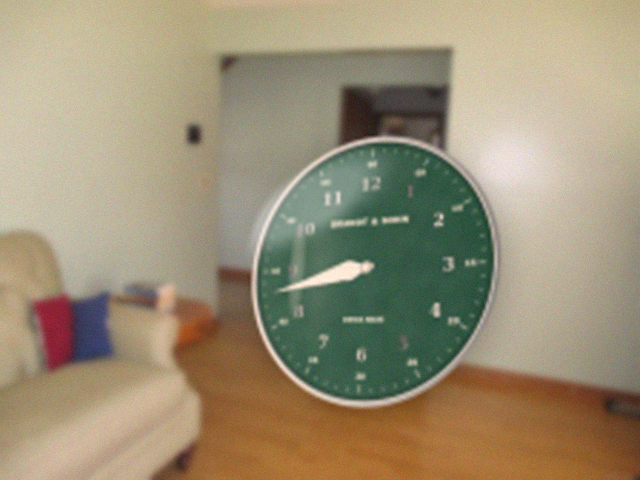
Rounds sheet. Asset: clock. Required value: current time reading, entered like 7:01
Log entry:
8:43
